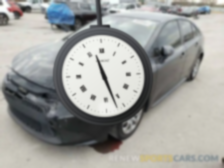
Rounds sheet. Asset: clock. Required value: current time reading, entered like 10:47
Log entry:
11:27
